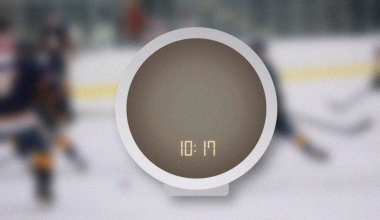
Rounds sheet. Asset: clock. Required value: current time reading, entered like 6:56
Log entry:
10:17
